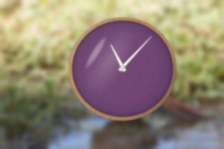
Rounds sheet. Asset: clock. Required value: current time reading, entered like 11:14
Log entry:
11:07
